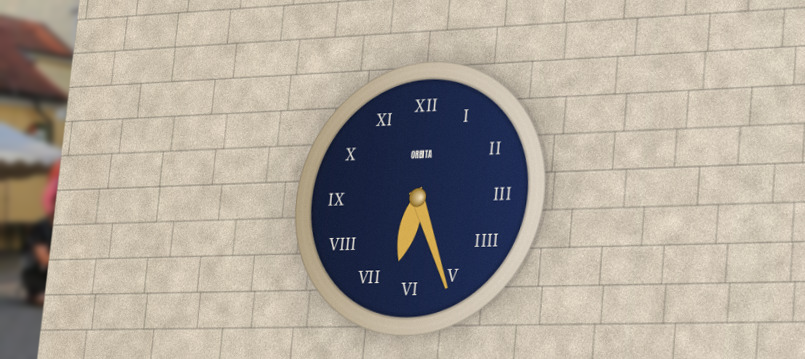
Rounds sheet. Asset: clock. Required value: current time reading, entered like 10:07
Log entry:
6:26
